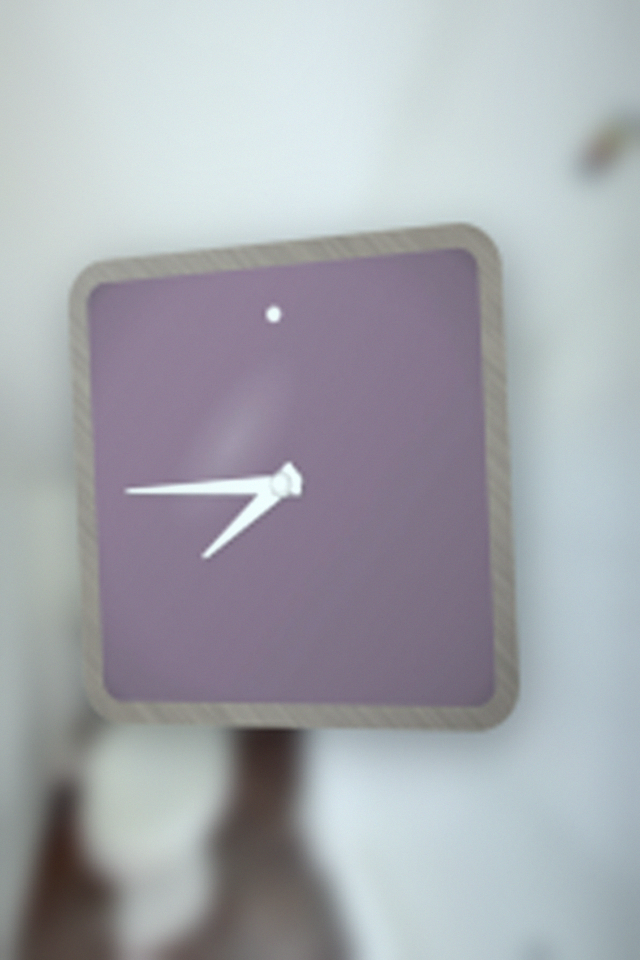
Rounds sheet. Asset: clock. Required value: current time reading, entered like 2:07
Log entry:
7:45
